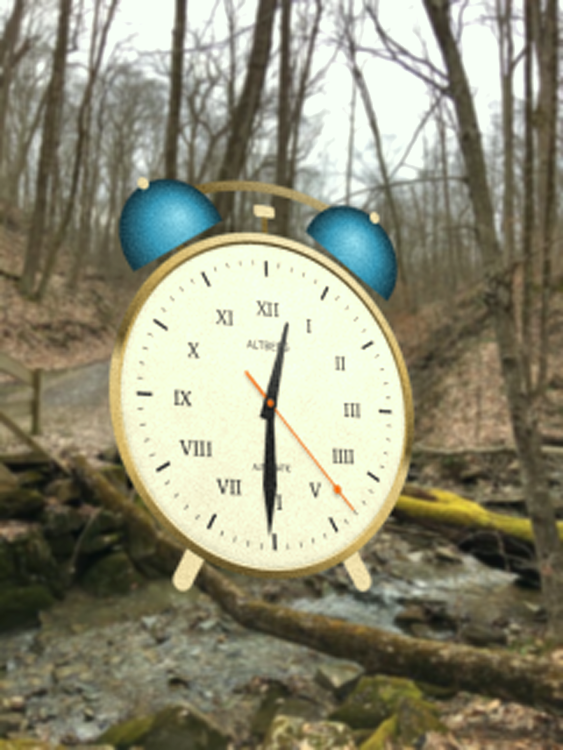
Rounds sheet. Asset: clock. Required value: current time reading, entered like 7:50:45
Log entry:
12:30:23
